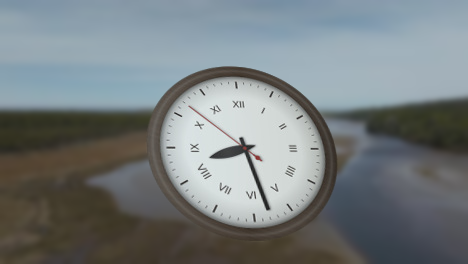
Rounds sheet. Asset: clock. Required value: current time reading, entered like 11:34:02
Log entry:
8:27:52
